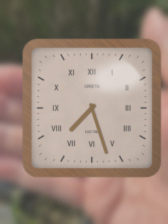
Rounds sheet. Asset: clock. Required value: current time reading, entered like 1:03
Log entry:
7:27
